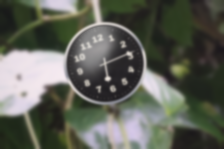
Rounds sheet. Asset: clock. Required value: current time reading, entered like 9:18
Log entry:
6:14
